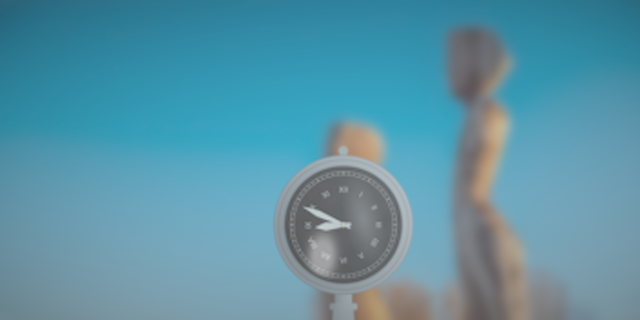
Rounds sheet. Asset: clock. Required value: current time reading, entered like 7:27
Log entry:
8:49
